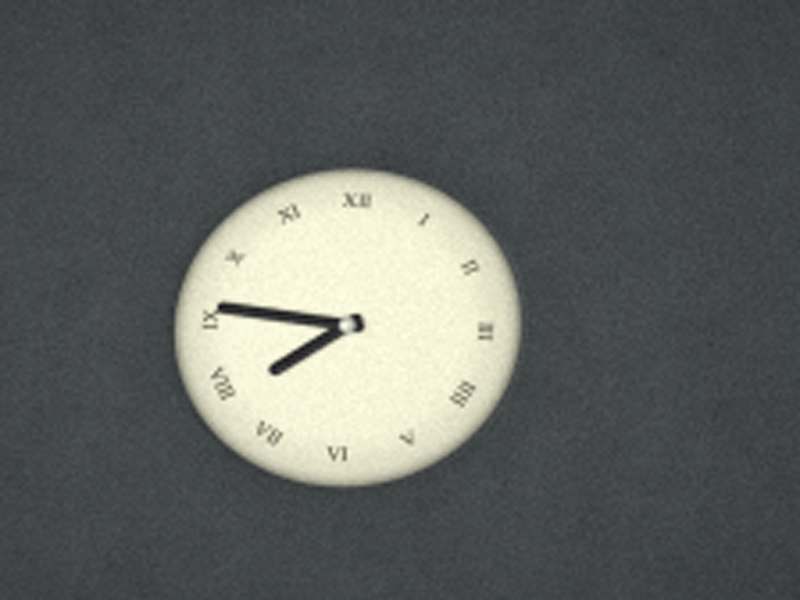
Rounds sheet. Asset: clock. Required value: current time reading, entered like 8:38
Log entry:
7:46
